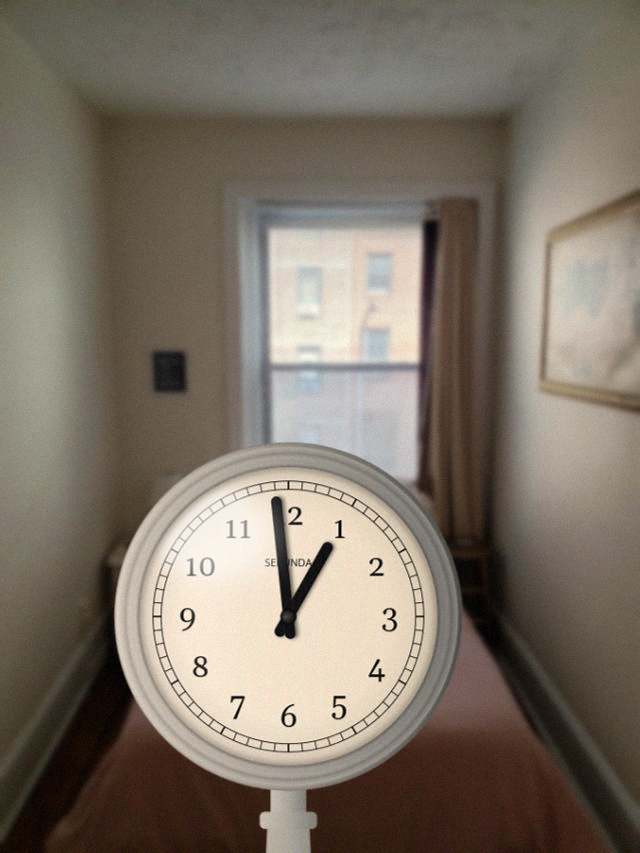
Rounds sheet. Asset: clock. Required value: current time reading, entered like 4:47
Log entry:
12:59
